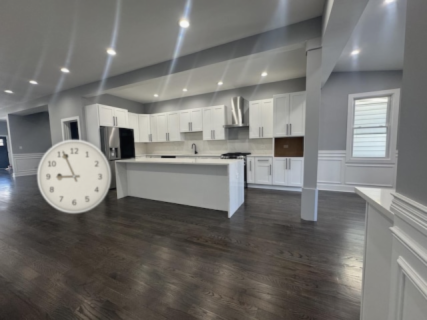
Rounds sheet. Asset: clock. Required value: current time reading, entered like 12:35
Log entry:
8:56
